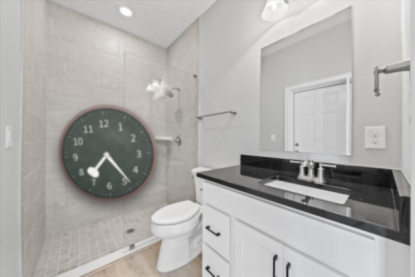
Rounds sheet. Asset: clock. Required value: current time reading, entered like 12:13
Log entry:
7:24
